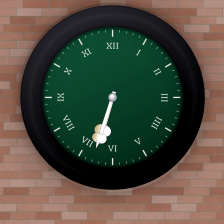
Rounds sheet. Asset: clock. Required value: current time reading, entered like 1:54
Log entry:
6:33
